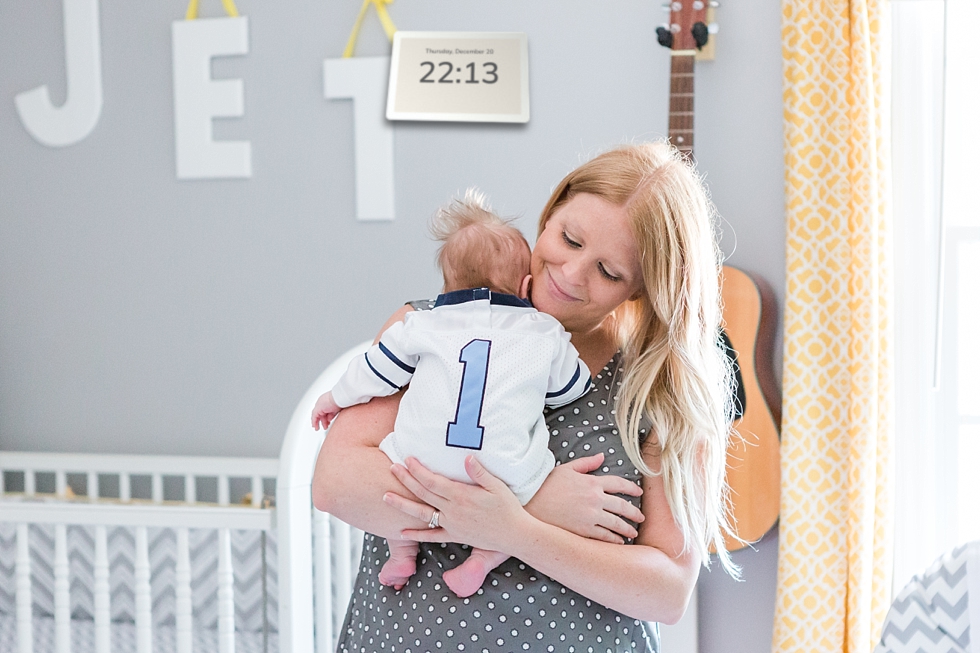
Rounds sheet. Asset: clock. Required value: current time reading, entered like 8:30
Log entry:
22:13
